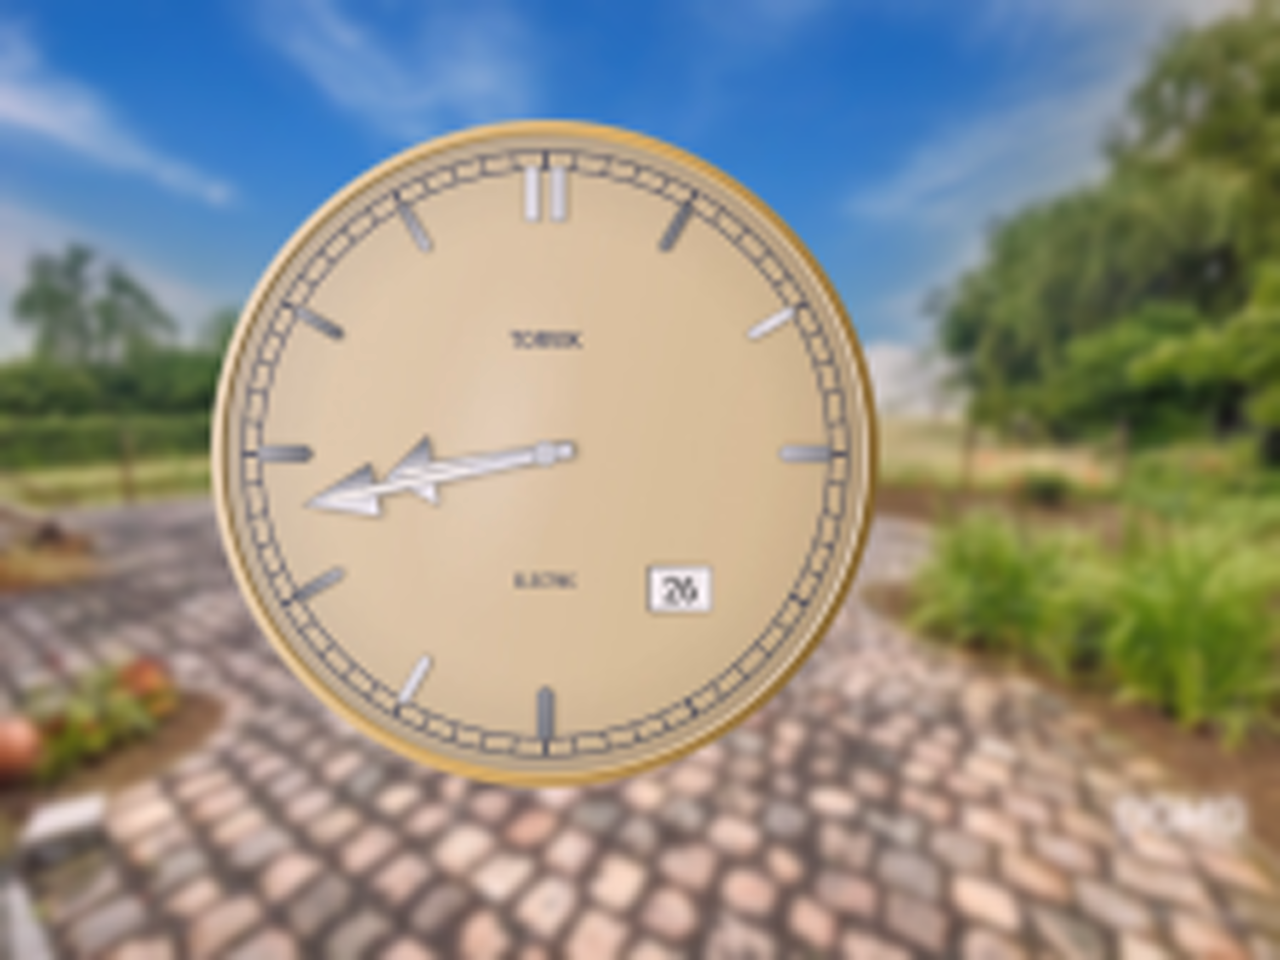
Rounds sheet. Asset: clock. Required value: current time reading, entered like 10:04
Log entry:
8:43
